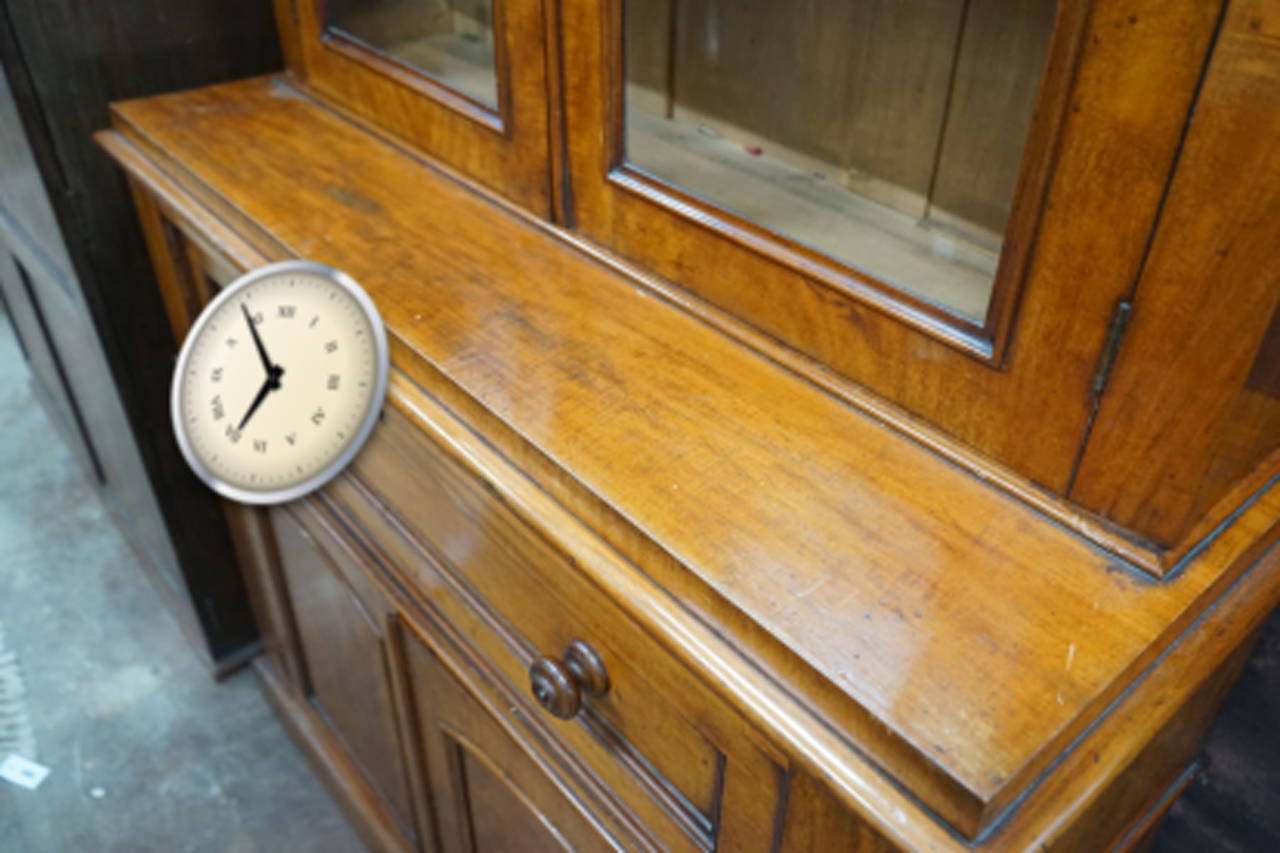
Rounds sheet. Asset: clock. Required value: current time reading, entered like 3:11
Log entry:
6:54
